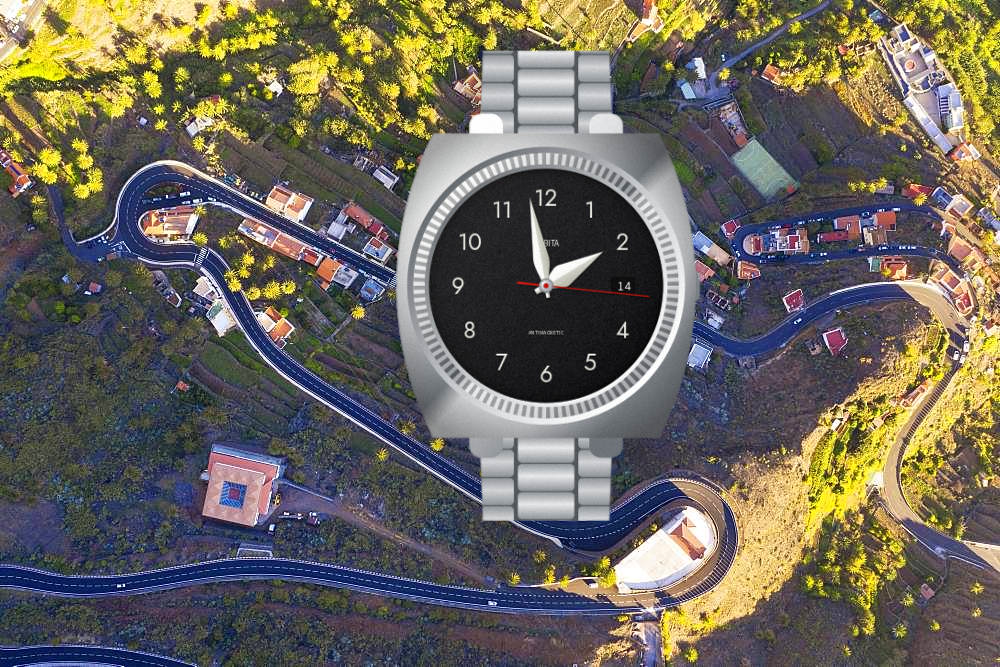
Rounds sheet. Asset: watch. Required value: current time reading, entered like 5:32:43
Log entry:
1:58:16
